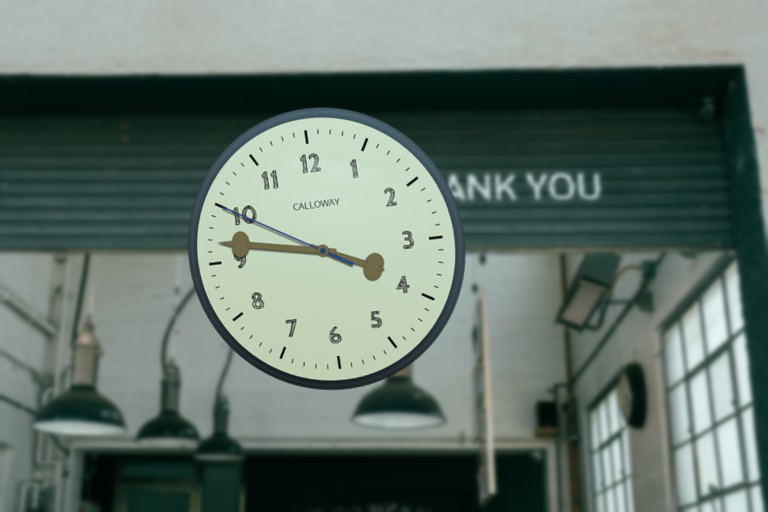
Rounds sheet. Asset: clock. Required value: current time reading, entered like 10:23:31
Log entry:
3:46:50
